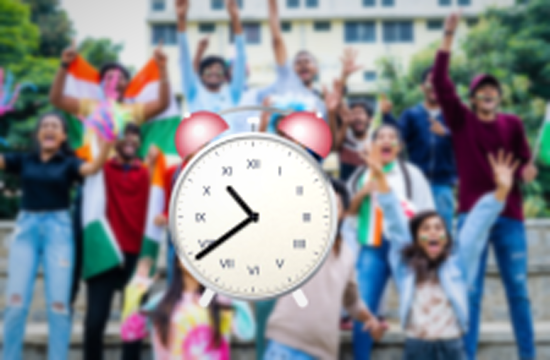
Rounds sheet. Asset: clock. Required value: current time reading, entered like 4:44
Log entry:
10:39
